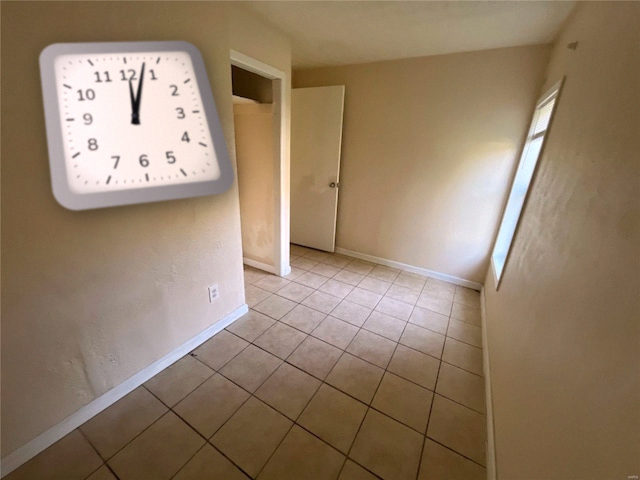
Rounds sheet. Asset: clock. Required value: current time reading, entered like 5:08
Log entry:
12:03
